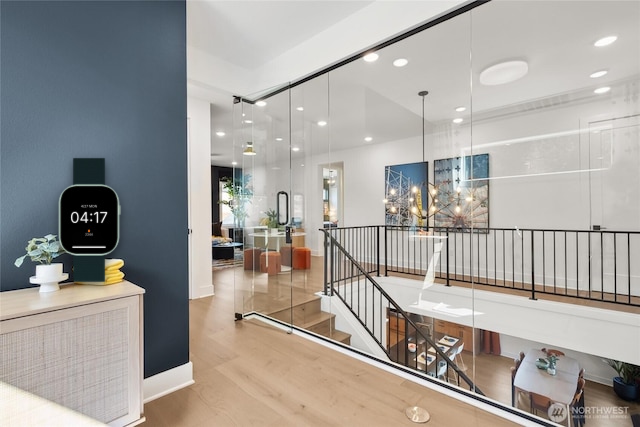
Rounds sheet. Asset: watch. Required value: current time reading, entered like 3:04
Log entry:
4:17
